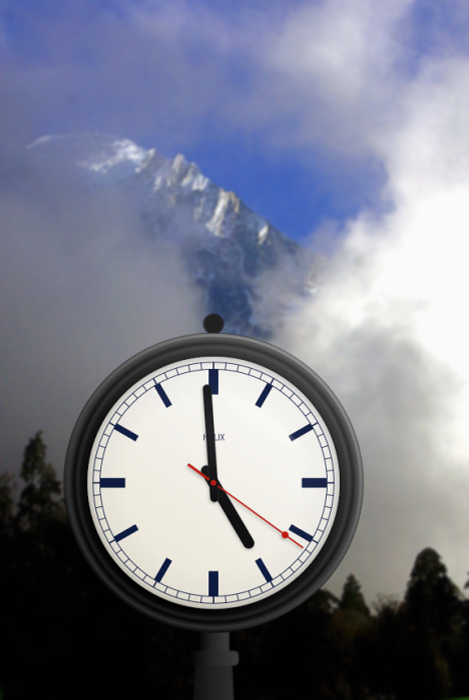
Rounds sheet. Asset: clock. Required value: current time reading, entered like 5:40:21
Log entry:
4:59:21
